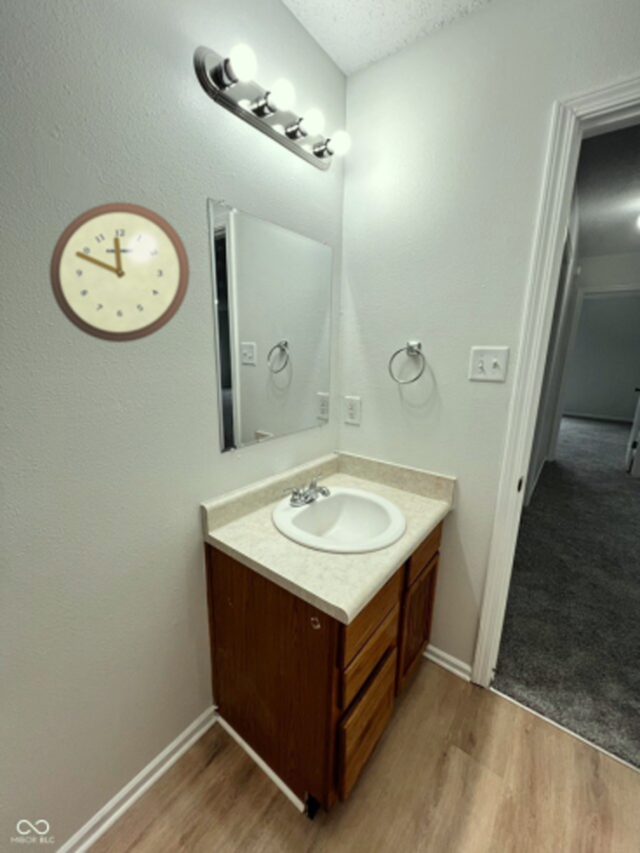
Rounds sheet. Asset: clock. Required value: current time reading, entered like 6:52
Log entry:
11:49
